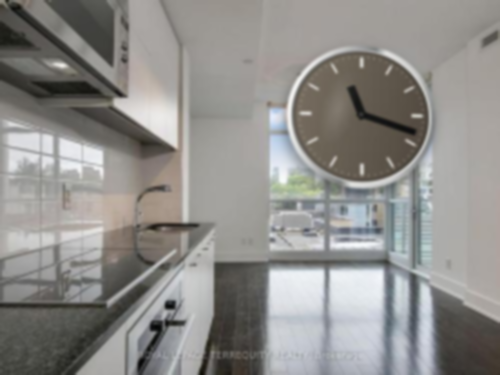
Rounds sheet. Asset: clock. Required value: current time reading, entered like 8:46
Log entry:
11:18
